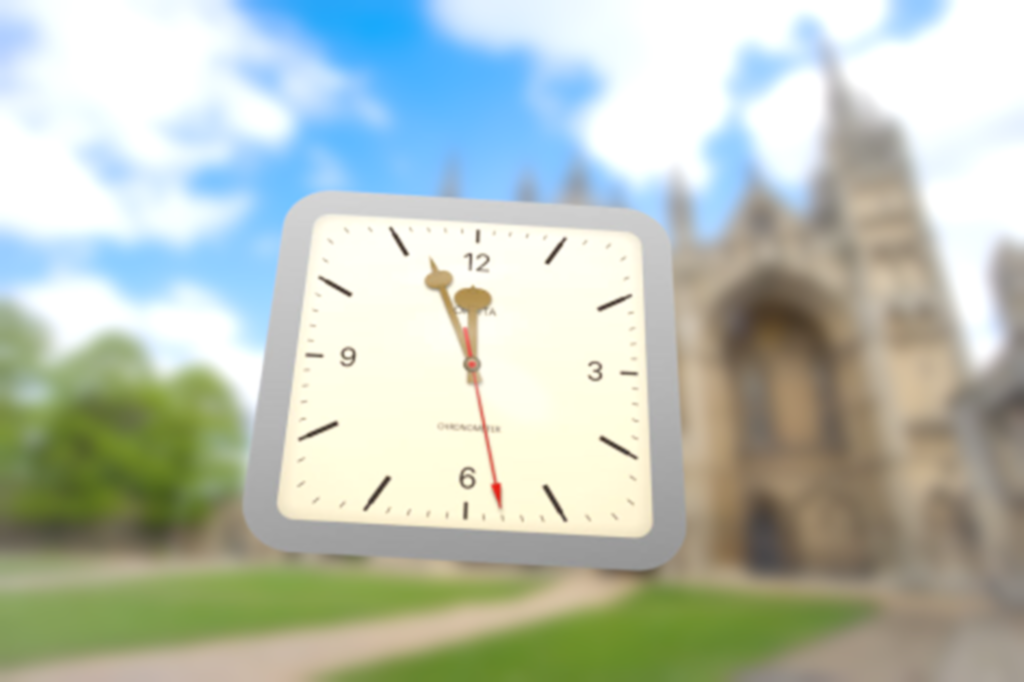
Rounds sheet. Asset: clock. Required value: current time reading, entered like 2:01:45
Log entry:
11:56:28
